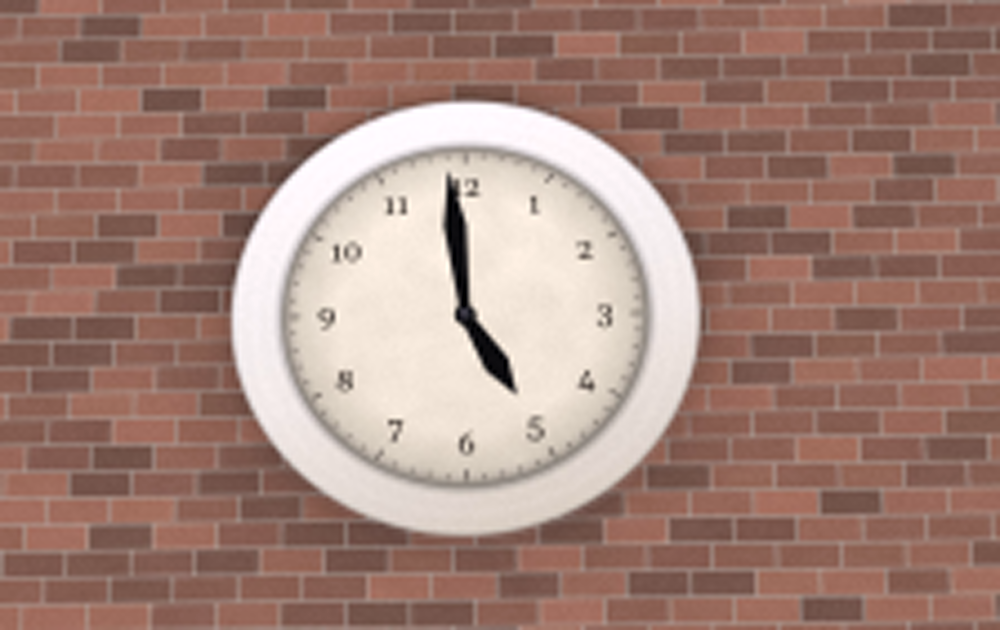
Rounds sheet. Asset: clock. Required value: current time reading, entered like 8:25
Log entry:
4:59
